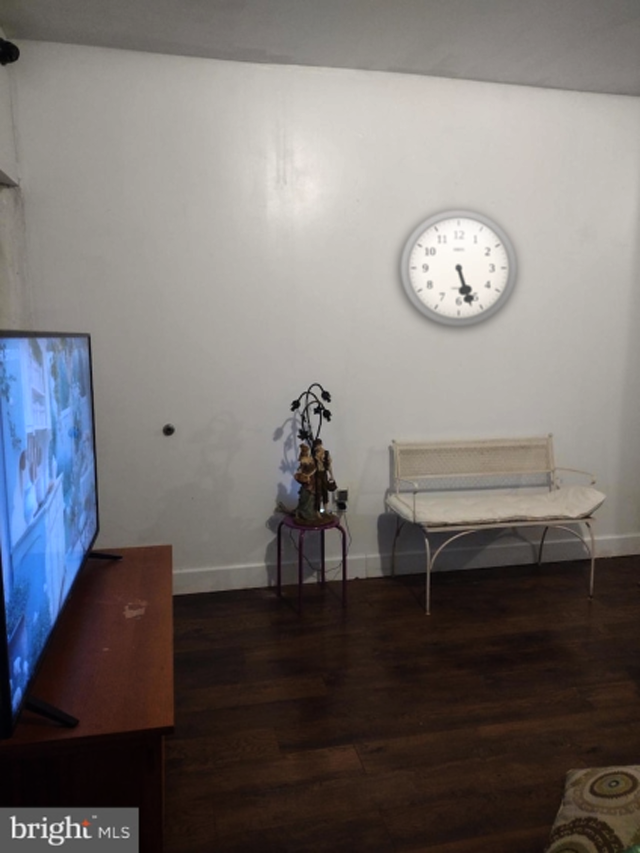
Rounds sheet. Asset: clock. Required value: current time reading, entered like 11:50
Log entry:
5:27
